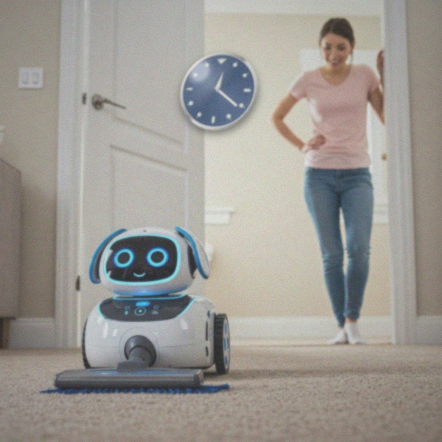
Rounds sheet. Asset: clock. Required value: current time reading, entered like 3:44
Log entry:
12:21
